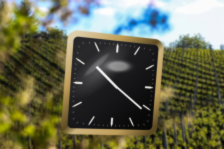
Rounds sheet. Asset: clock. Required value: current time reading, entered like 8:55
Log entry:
10:21
